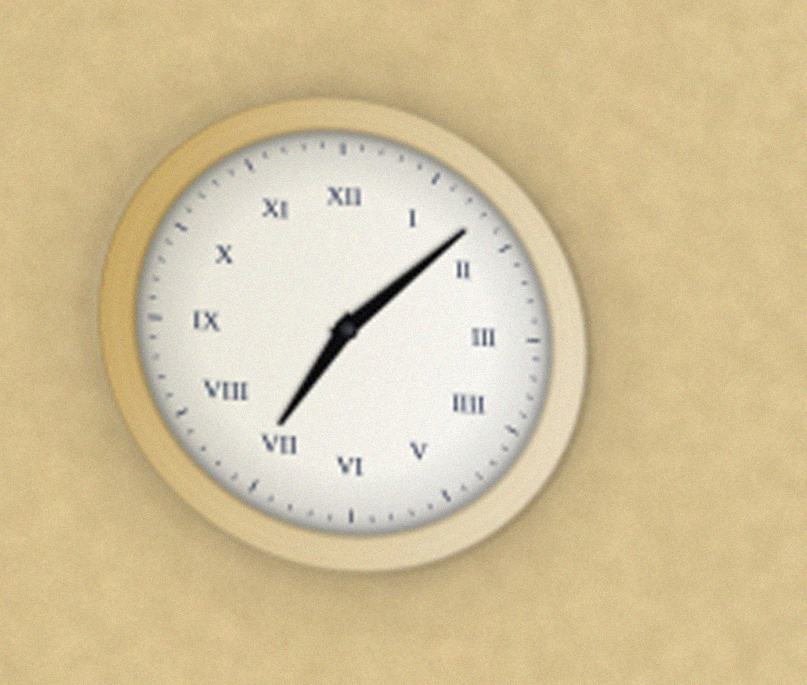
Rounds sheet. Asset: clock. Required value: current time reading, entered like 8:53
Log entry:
7:08
